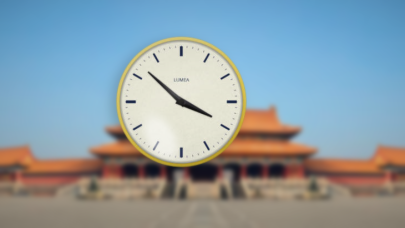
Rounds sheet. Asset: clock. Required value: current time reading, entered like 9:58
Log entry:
3:52
